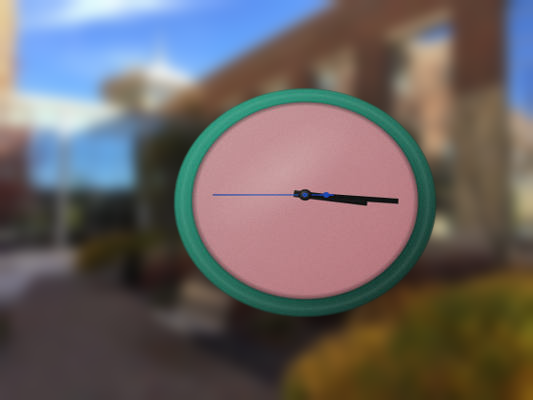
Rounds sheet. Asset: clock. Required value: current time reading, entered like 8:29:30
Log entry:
3:15:45
